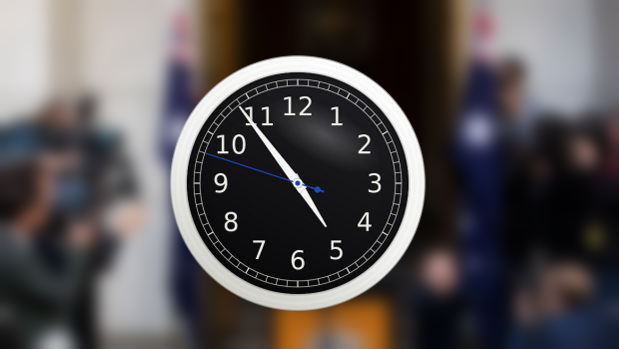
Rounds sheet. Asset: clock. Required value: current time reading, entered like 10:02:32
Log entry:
4:53:48
